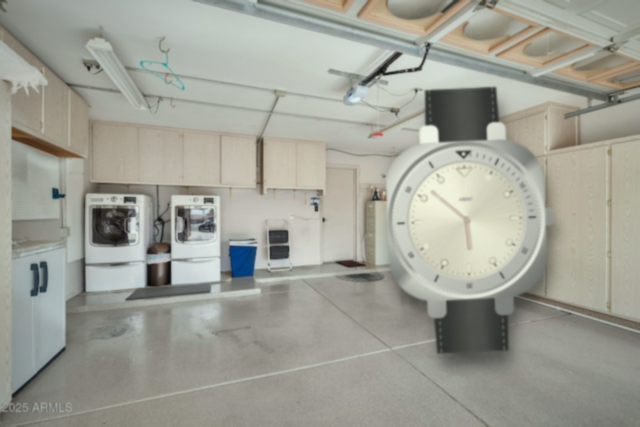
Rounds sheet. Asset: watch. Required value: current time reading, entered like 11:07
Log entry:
5:52
